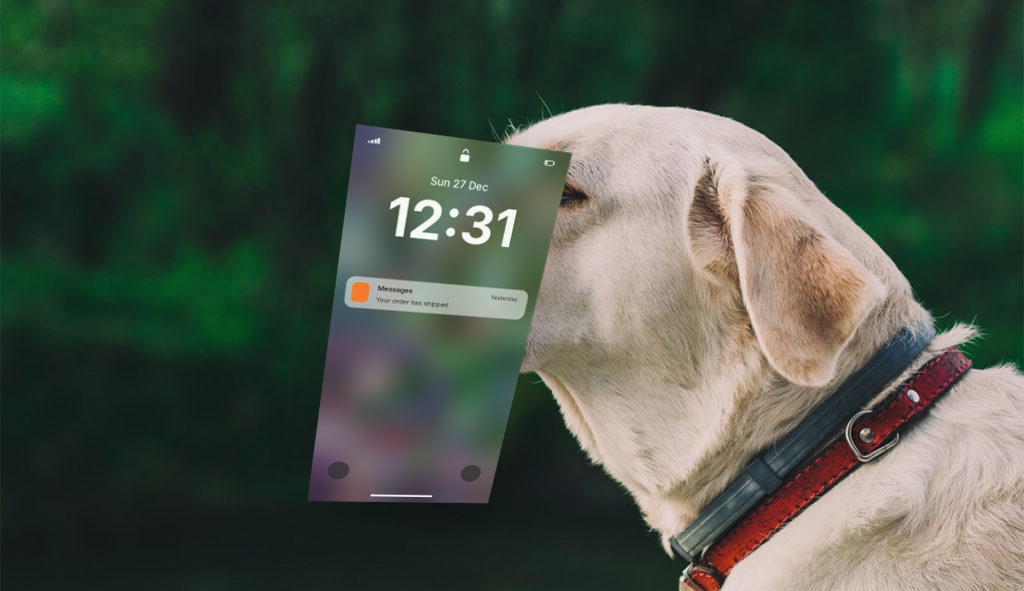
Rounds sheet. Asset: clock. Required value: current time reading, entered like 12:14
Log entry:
12:31
